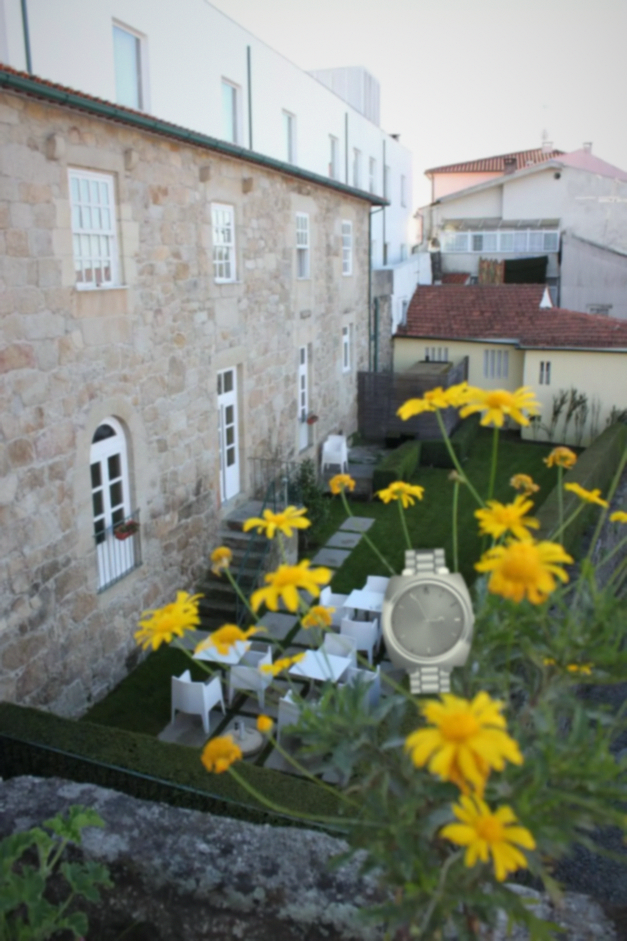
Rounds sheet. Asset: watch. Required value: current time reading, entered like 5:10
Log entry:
2:56
